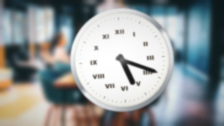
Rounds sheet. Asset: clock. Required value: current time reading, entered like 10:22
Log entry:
5:19
